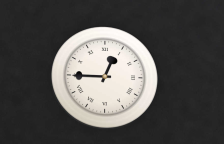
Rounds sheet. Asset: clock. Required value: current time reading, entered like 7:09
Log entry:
12:45
